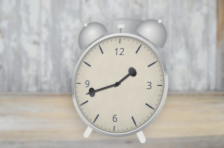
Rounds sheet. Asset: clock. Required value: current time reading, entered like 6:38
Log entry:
1:42
